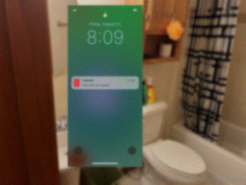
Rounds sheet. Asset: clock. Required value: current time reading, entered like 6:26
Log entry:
8:09
